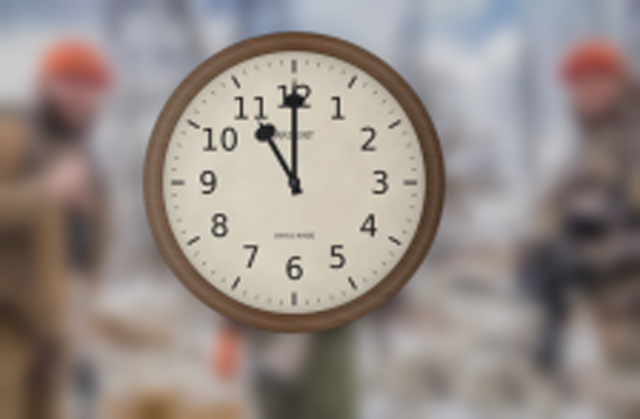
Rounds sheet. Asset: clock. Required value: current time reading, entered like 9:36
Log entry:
11:00
